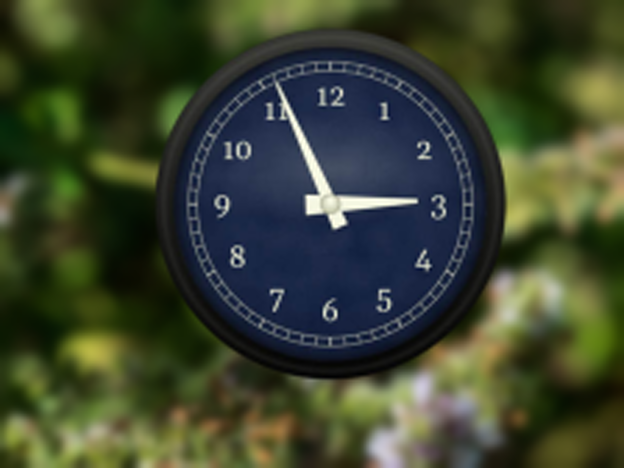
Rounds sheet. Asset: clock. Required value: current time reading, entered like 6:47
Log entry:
2:56
